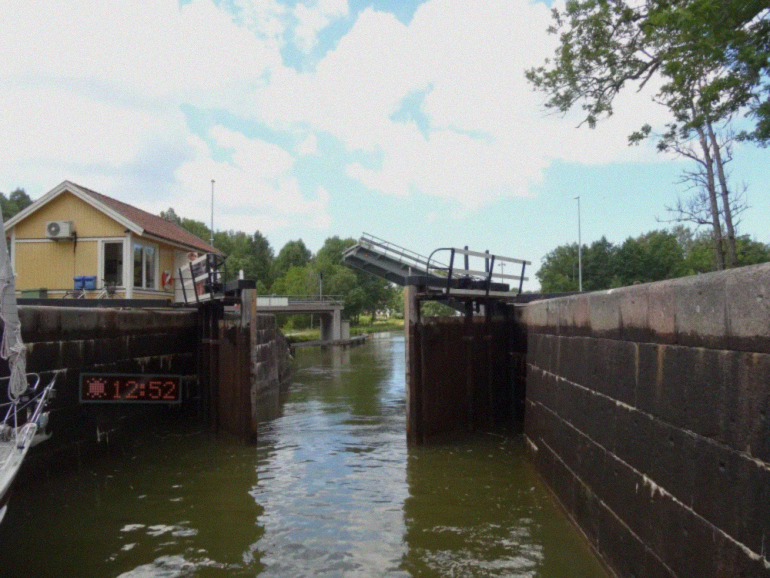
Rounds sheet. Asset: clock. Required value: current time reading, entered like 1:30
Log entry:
12:52
